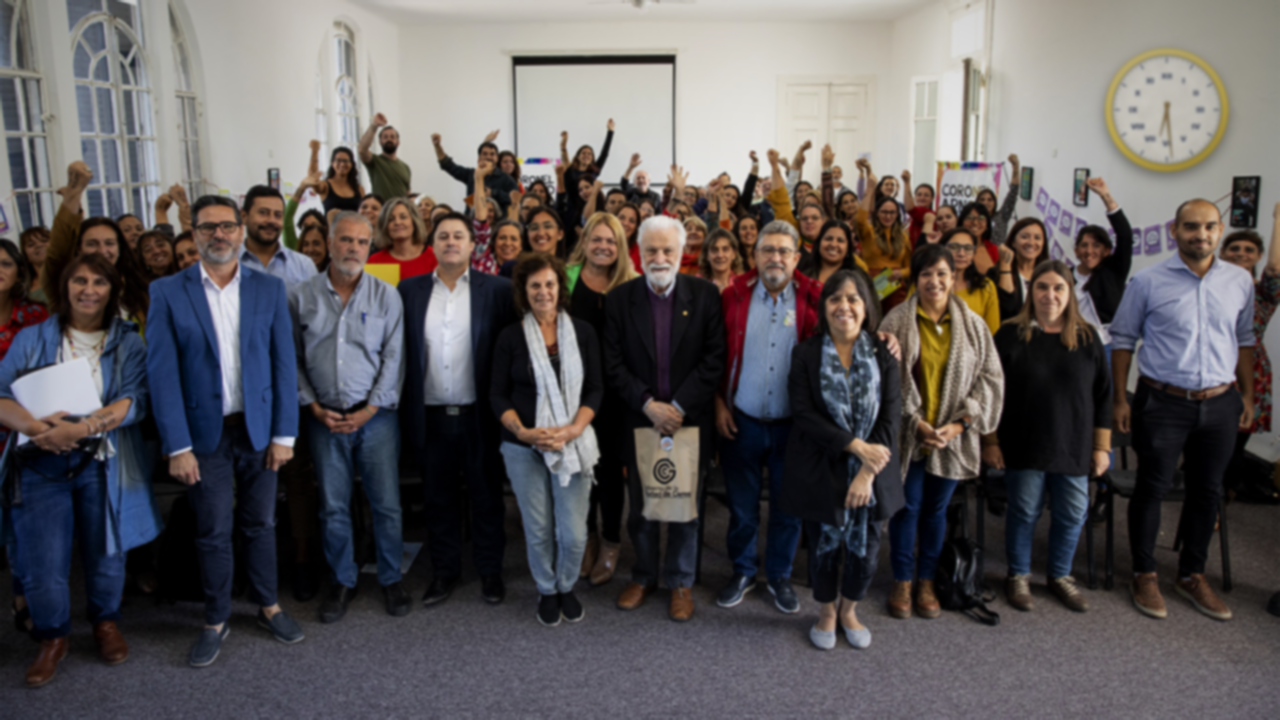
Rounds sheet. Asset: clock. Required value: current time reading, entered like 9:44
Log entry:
6:29
